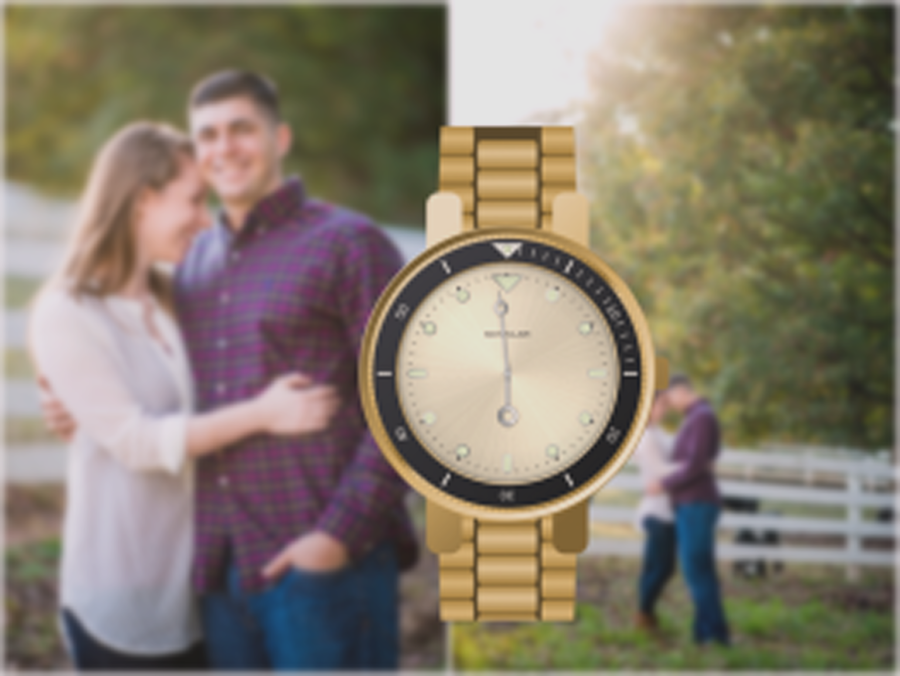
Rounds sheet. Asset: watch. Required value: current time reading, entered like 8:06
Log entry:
5:59
